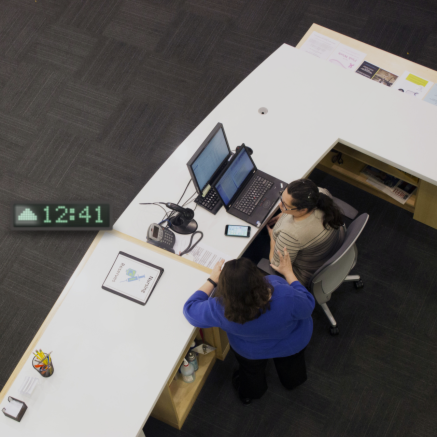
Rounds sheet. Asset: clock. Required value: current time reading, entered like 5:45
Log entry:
12:41
